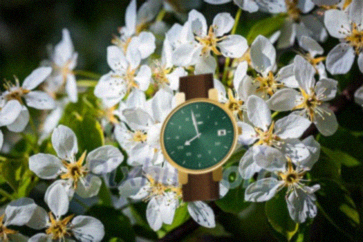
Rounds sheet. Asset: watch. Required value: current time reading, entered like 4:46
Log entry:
7:58
